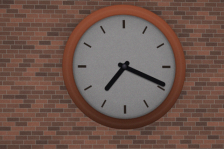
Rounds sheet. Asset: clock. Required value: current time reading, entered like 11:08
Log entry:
7:19
